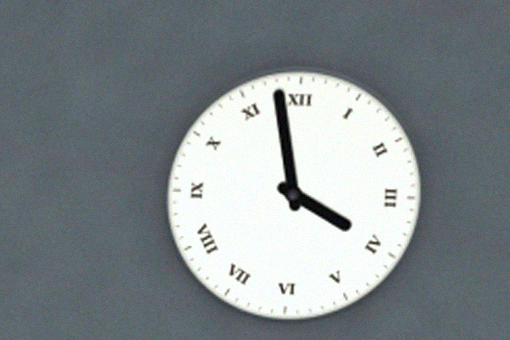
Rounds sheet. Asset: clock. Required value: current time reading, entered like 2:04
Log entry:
3:58
